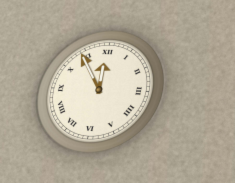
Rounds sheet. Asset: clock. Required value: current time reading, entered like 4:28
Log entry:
11:54
